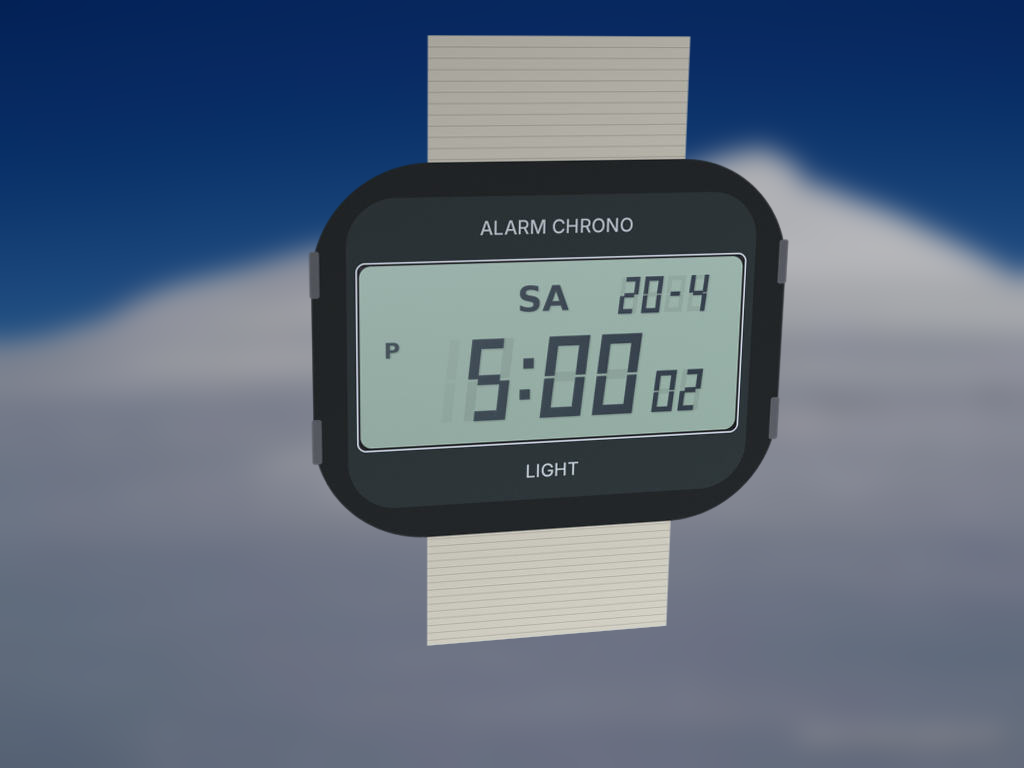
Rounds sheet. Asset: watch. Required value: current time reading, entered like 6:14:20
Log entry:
5:00:02
